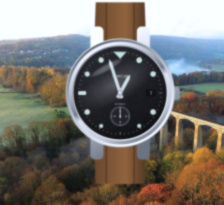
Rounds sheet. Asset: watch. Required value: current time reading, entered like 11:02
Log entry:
12:57
